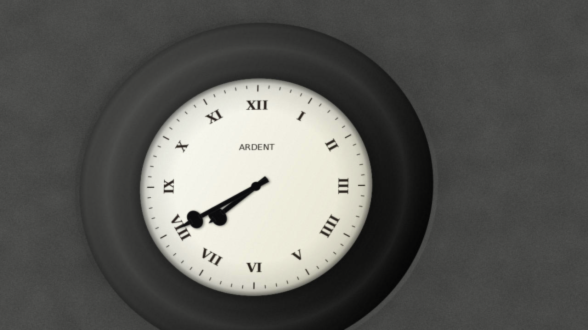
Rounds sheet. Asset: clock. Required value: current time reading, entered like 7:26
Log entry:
7:40
